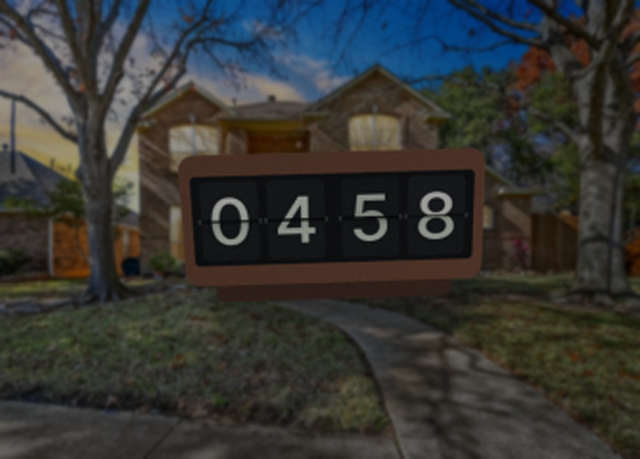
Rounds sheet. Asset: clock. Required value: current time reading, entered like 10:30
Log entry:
4:58
